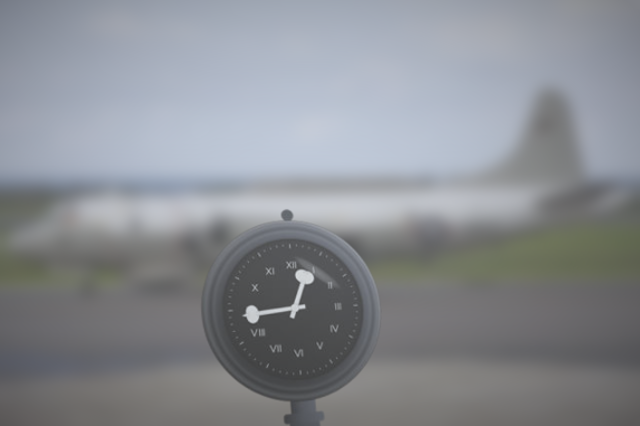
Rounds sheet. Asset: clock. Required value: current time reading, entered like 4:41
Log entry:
12:44
